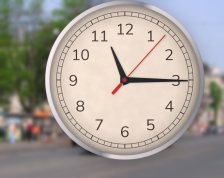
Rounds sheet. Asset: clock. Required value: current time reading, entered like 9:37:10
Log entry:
11:15:07
